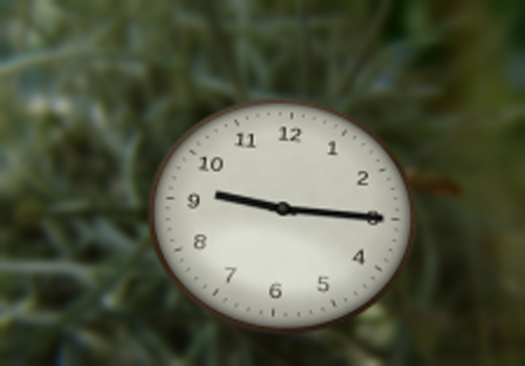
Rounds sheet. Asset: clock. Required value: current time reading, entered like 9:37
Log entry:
9:15
